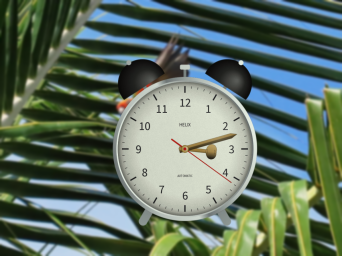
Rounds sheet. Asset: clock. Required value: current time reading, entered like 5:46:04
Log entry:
3:12:21
